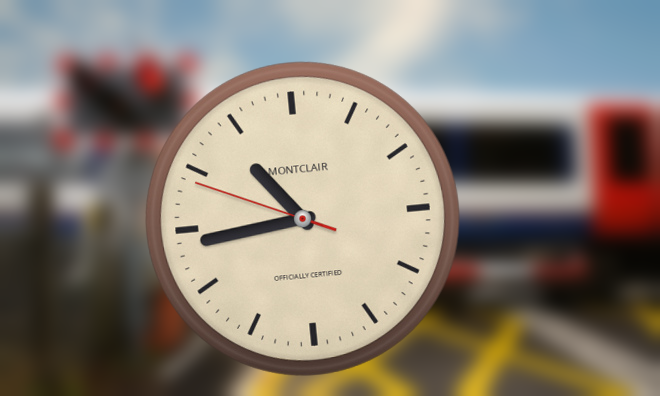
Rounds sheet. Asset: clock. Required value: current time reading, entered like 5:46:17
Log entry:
10:43:49
